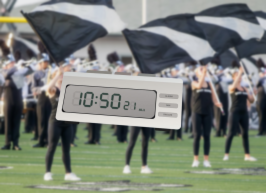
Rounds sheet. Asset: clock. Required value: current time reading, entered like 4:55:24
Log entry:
10:50:21
